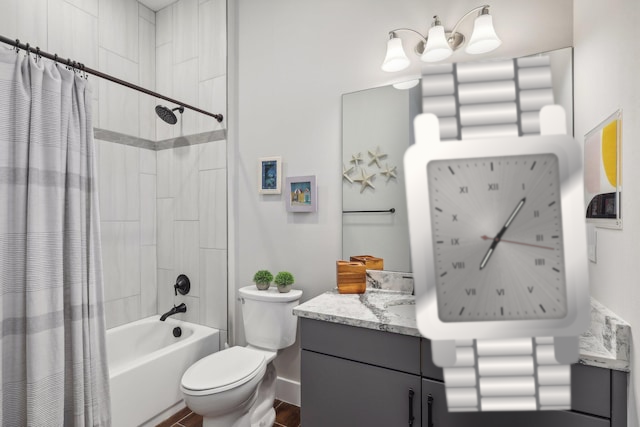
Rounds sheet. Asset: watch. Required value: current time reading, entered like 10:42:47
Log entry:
7:06:17
